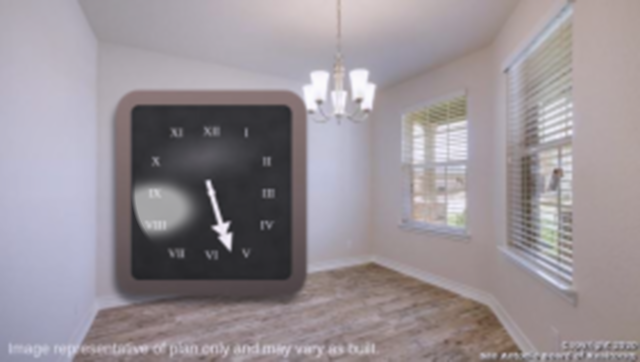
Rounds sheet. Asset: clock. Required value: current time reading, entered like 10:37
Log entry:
5:27
